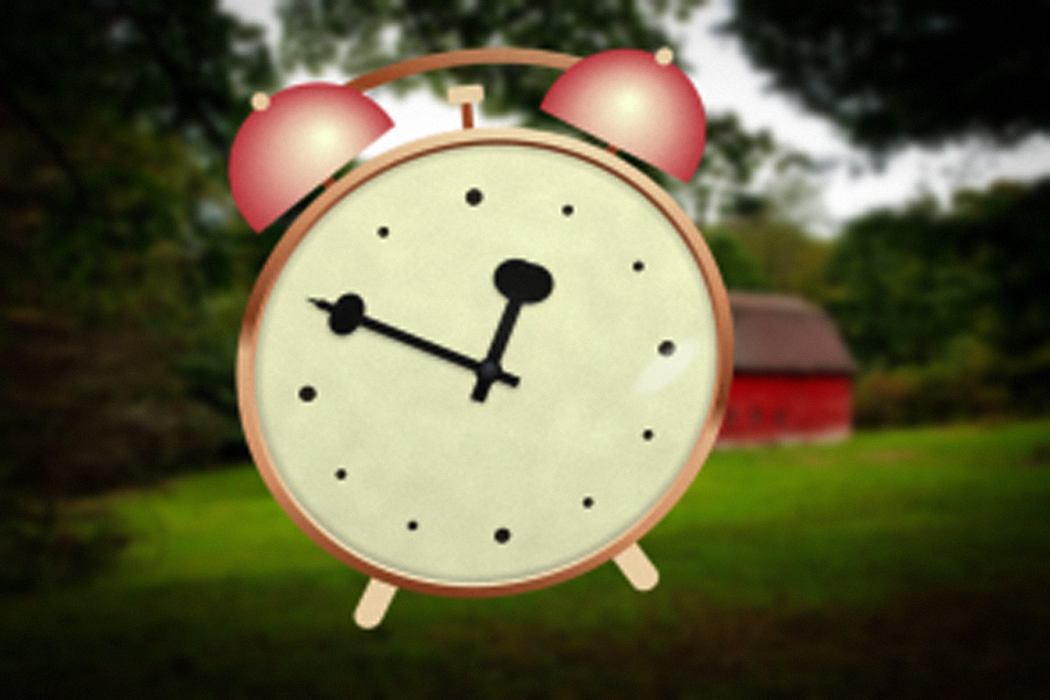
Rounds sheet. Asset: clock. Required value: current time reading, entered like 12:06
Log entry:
12:50
